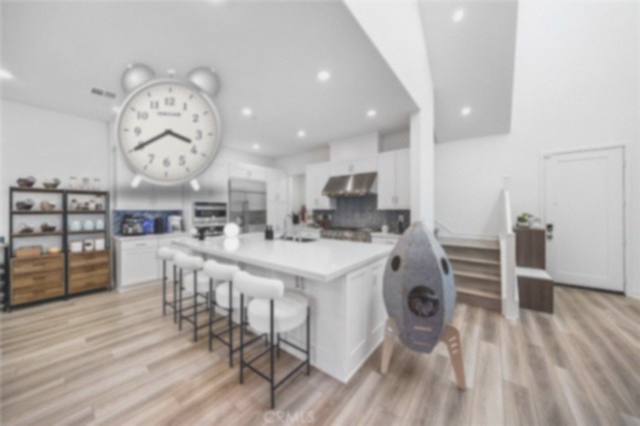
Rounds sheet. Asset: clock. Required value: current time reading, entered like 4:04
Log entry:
3:40
